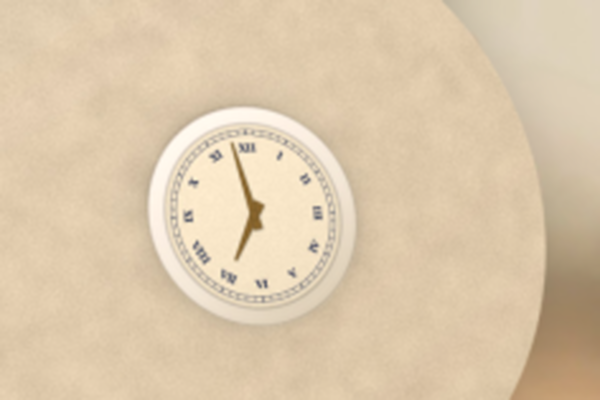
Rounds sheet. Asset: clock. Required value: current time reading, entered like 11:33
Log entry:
6:58
